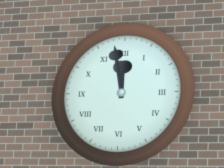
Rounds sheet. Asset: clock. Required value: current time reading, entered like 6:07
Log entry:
11:58
